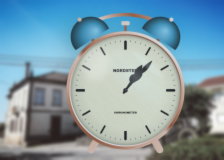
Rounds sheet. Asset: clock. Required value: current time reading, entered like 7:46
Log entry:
1:07
